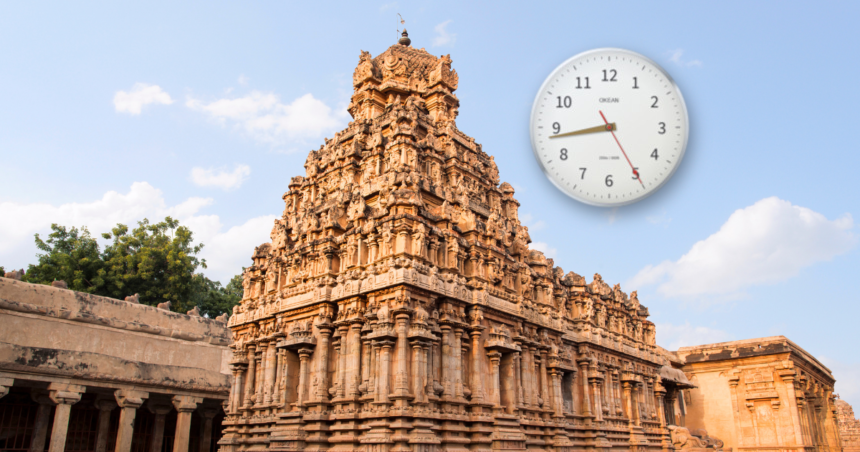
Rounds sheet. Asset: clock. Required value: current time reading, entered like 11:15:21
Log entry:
8:43:25
